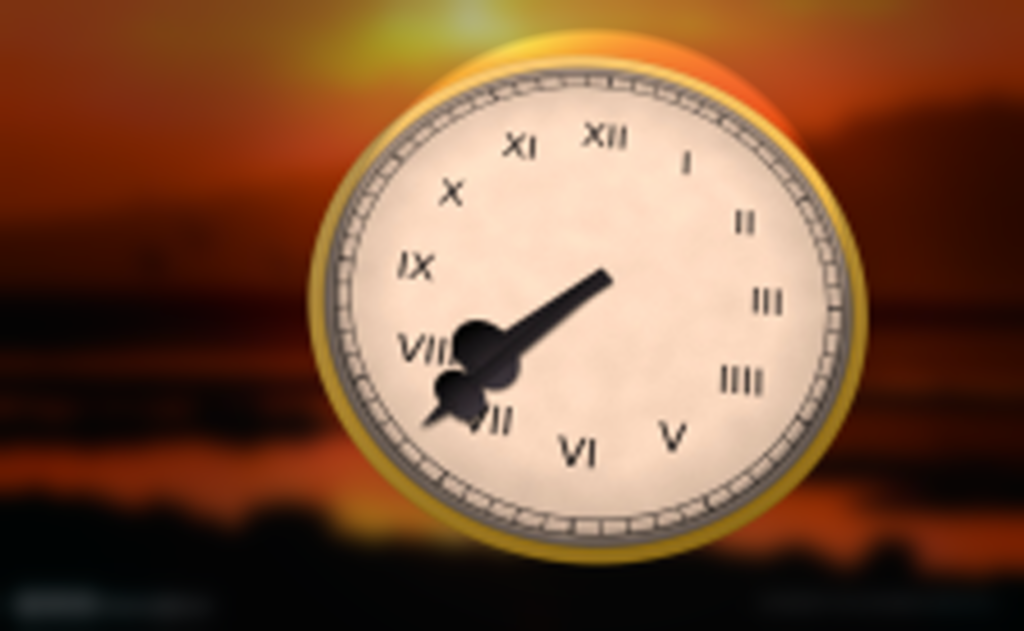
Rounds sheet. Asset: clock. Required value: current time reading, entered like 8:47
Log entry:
7:37
